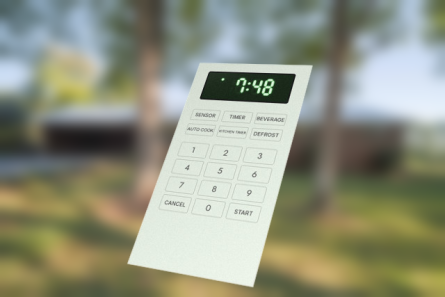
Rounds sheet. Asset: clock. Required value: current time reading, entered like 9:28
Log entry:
7:48
